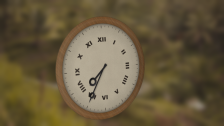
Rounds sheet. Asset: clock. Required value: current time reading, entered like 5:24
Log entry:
7:35
